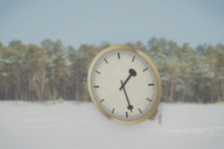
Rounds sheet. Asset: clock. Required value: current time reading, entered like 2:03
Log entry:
1:28
